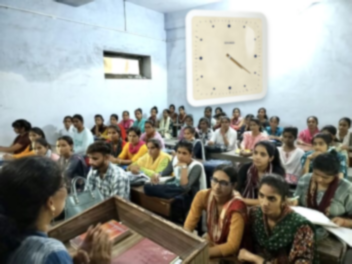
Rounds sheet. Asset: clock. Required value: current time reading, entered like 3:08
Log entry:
4:21
